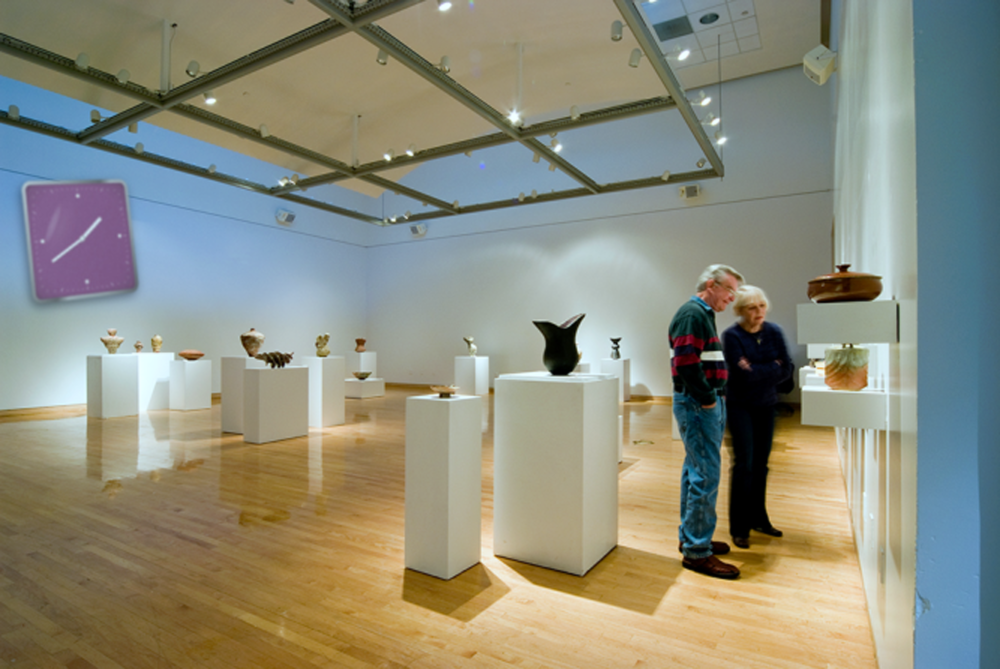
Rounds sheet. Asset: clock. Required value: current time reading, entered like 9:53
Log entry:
1:40
